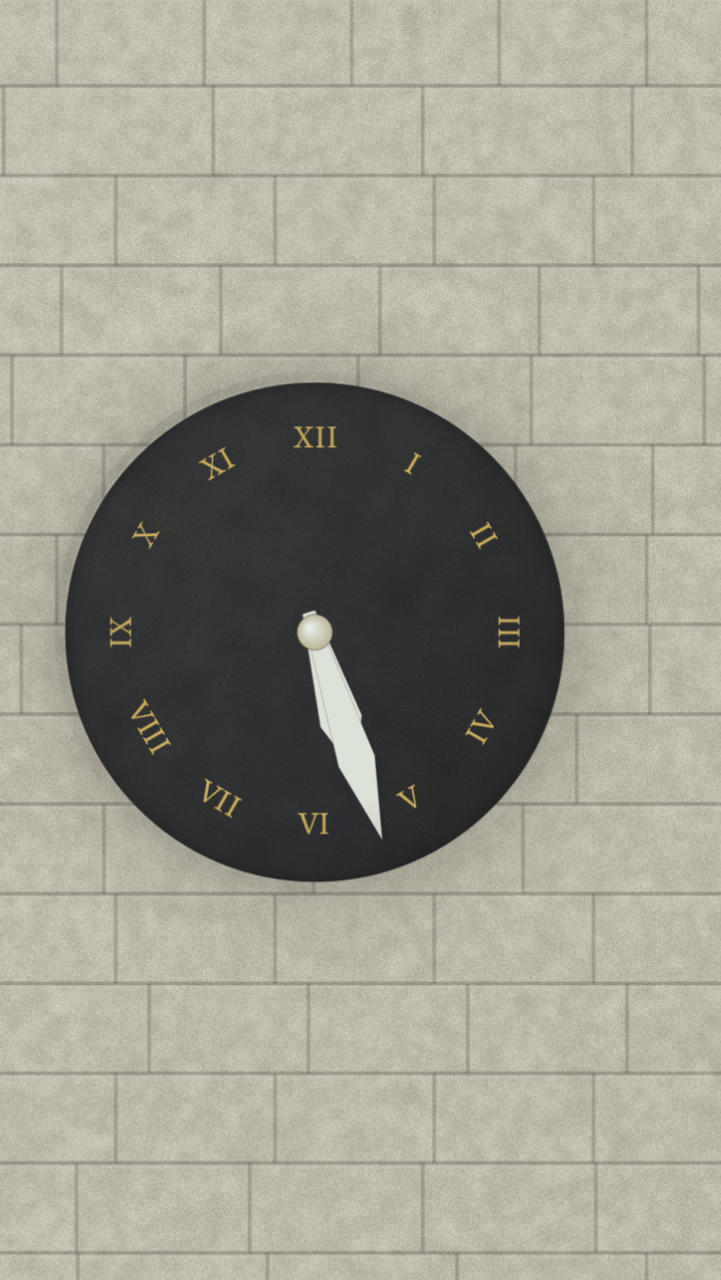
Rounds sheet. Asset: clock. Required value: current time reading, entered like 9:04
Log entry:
5:27
